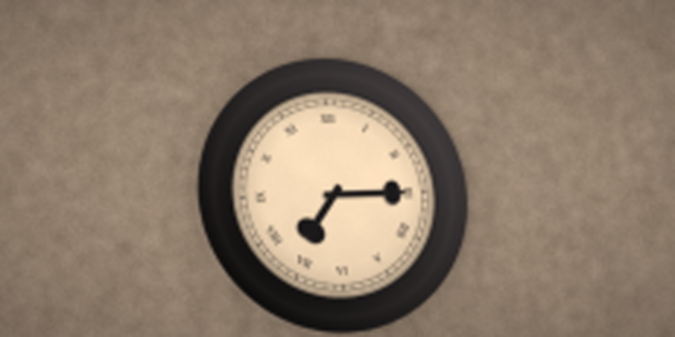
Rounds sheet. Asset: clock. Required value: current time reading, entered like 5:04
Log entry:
7:15
